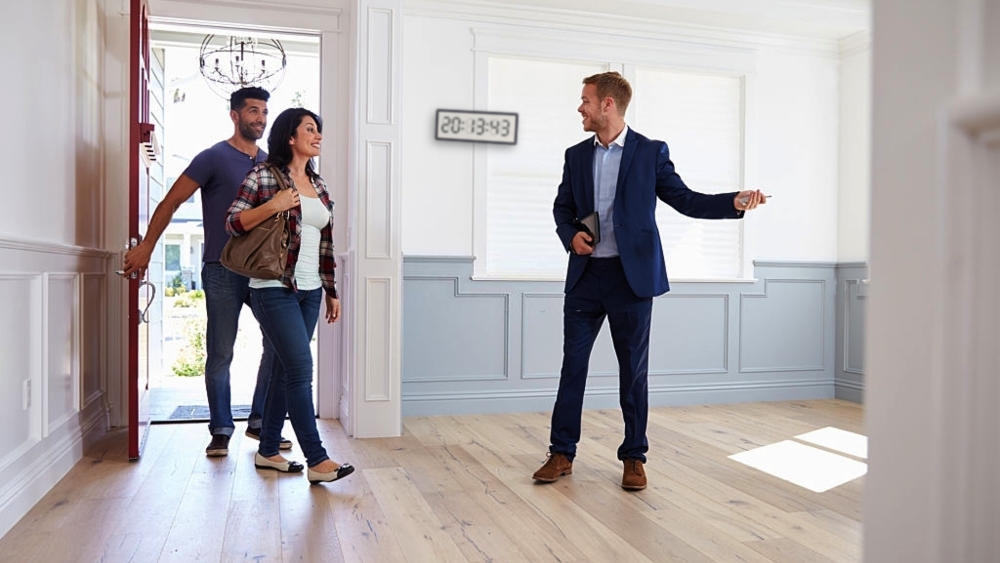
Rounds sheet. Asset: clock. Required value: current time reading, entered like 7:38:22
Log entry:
20:13:43
